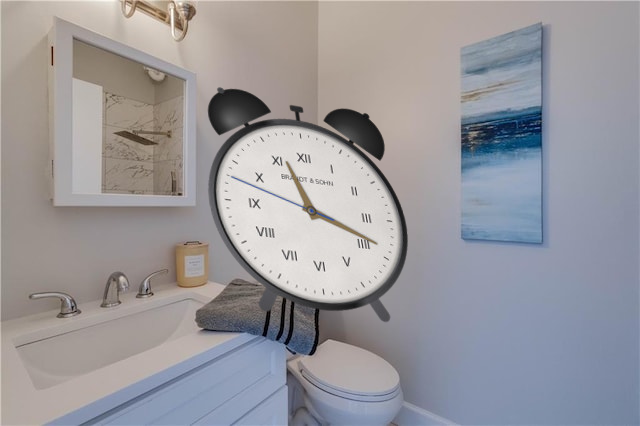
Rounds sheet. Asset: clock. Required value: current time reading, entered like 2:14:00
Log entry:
11:18:48
